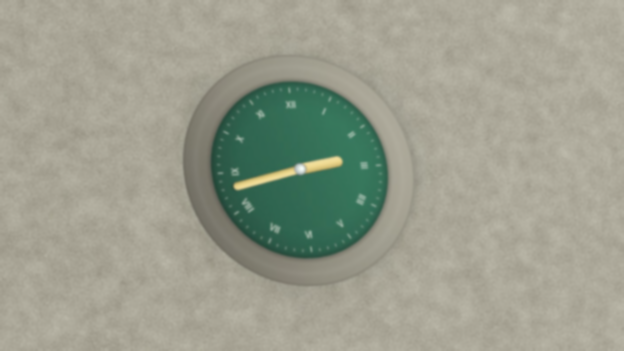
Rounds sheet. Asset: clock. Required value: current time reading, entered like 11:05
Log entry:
2:43
